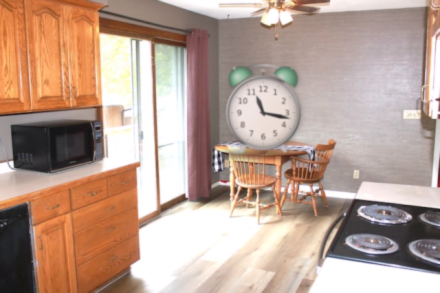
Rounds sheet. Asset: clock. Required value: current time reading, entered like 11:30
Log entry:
11:17
